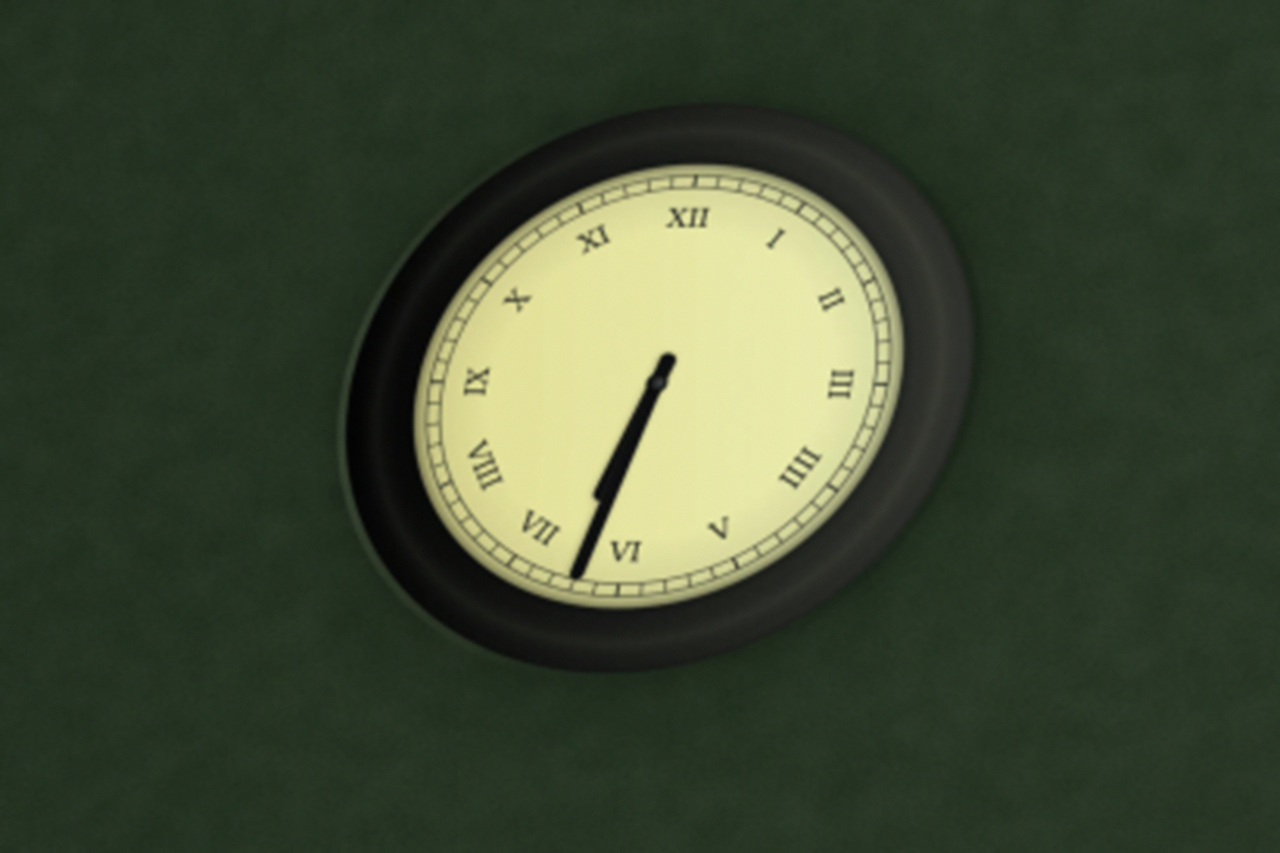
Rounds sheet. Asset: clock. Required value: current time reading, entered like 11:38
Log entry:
6:32
